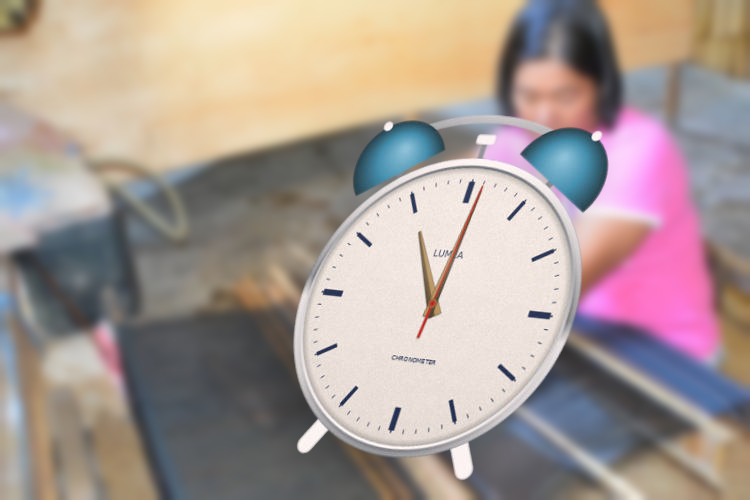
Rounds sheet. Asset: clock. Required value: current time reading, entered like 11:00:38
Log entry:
11:01:01
